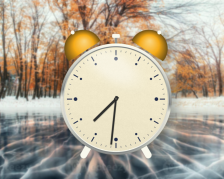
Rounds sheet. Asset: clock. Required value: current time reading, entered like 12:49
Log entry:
7:31
